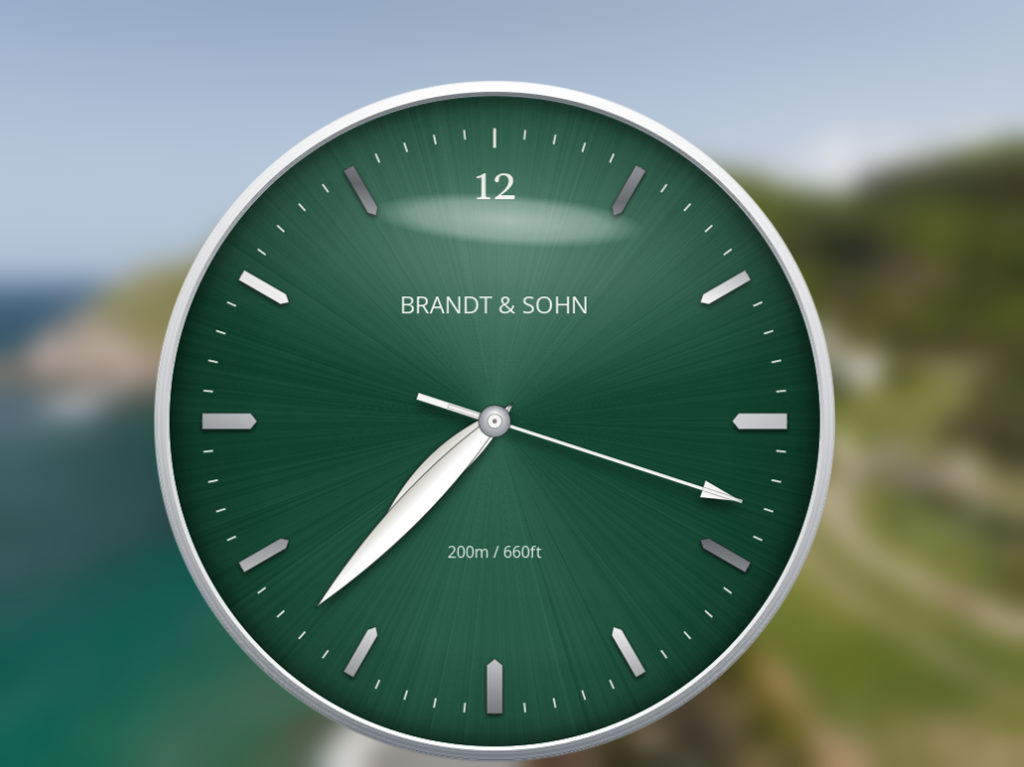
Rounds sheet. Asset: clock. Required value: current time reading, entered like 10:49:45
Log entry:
7:37:18
